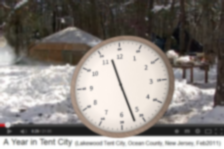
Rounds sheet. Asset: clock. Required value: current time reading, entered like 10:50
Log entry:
11:27
